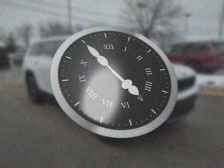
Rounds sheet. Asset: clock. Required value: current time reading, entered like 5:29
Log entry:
4:55
